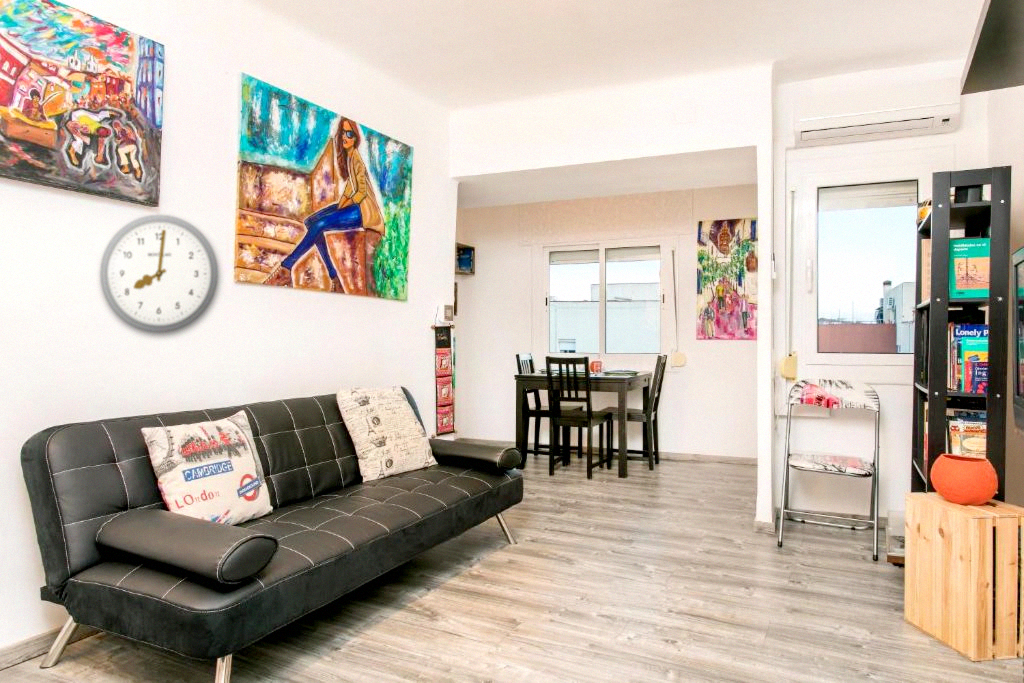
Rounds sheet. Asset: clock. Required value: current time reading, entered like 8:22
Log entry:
8:01
